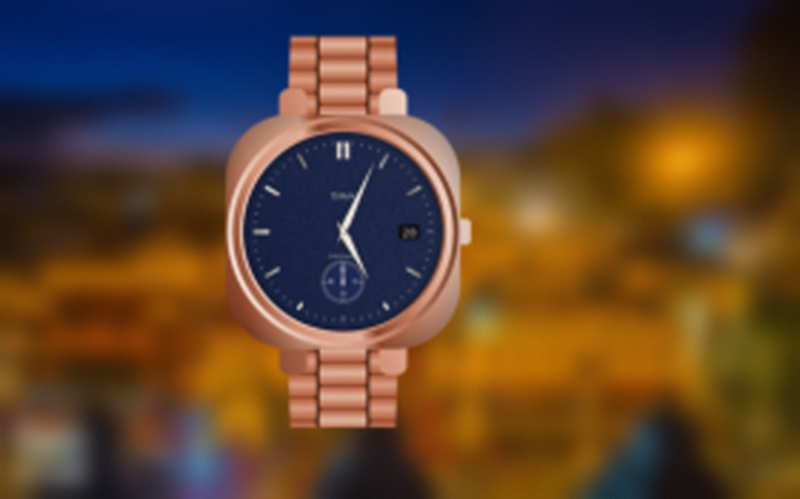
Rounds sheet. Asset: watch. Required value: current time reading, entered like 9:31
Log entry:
5:04
